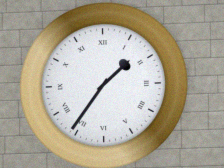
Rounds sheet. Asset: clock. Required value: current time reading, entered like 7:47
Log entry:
1:36
